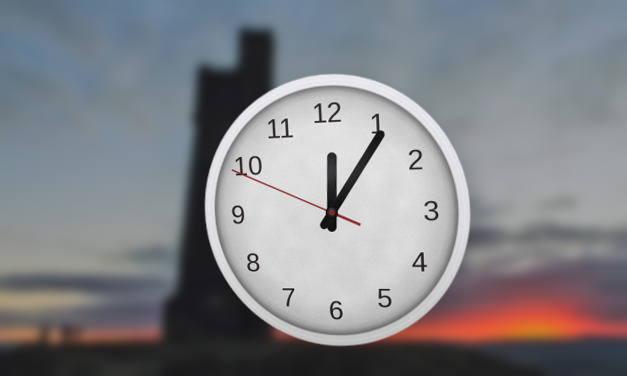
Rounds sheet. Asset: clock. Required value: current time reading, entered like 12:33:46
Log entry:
12:05:49
